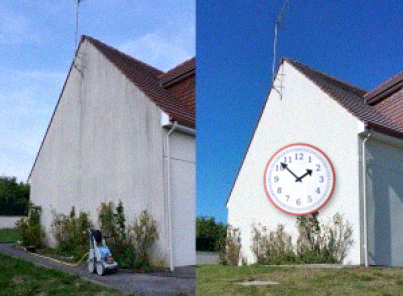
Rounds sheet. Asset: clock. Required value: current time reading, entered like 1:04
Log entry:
1:52
